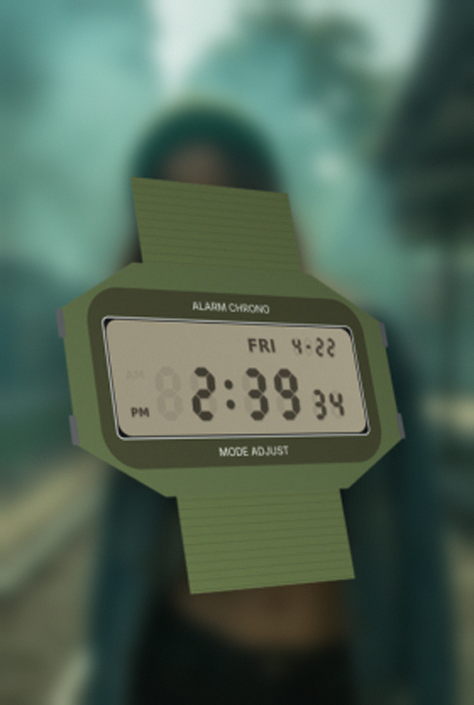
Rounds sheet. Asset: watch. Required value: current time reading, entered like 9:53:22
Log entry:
2:39:34
